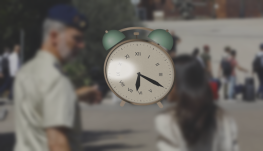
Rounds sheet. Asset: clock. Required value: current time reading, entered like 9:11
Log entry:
6:20
